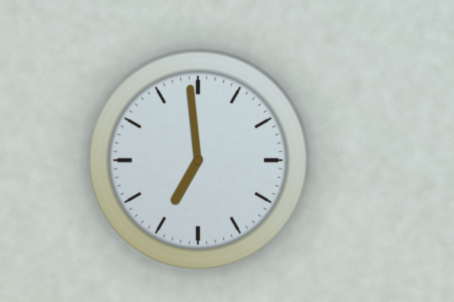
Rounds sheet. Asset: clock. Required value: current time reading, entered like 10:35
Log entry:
6:59
